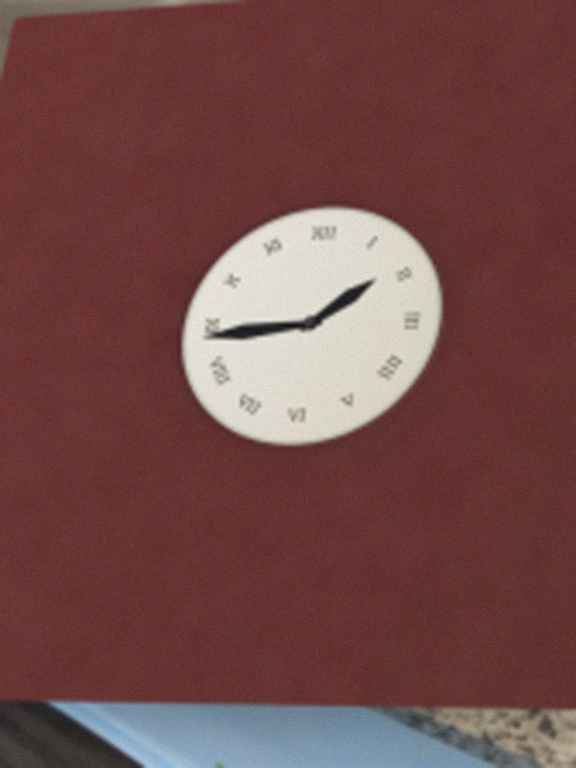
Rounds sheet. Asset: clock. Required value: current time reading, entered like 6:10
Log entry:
1:44
